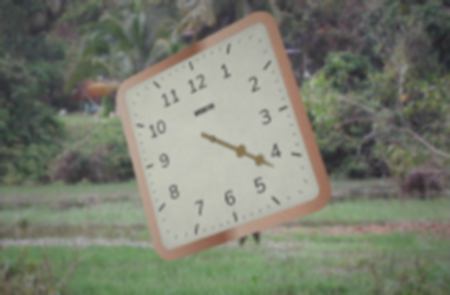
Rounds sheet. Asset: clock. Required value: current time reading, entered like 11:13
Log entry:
4:22
